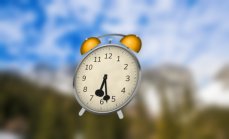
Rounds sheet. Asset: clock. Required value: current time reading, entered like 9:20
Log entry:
6:28
